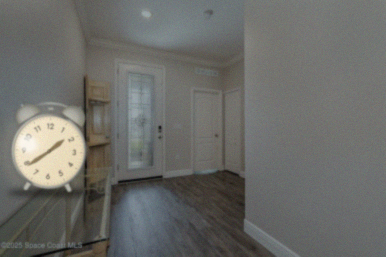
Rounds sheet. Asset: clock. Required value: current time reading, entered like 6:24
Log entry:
1:39
